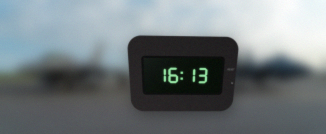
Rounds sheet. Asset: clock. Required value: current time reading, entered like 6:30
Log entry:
16:13
